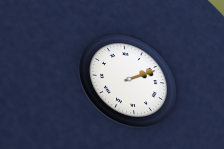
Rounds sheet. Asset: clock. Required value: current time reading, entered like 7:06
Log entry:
2:11
